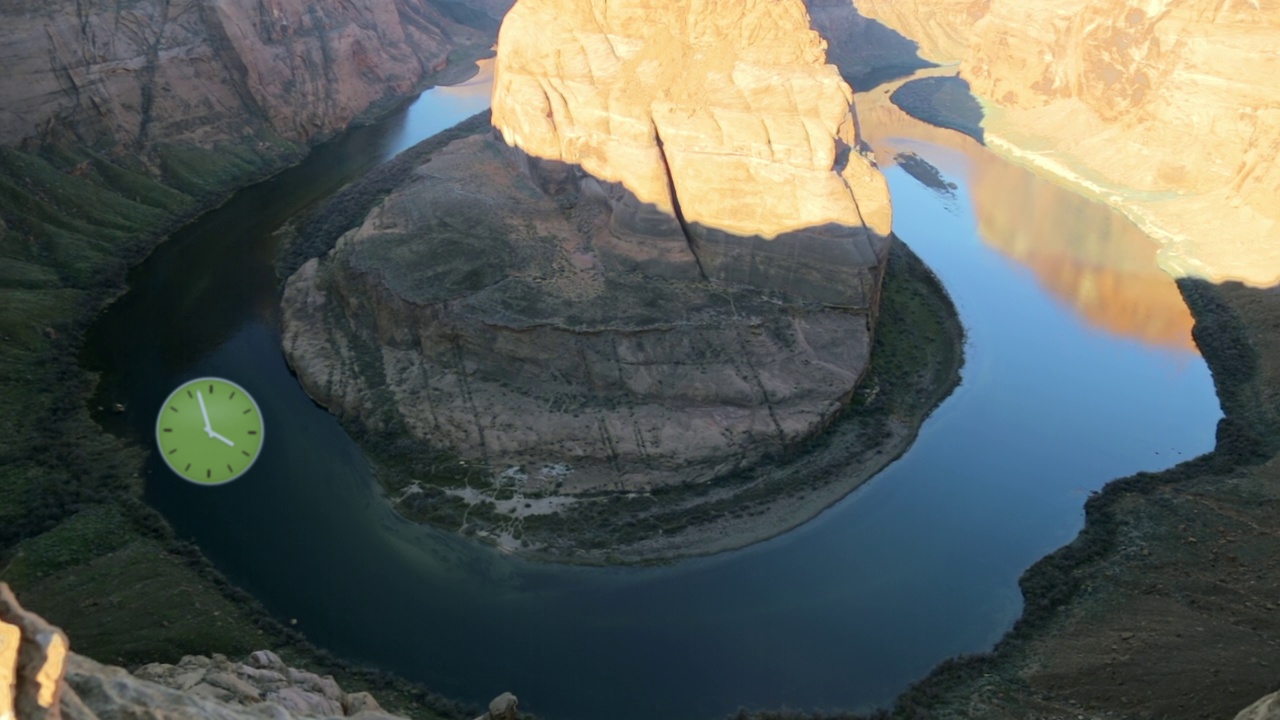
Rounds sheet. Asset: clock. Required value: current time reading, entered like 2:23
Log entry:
3:57
